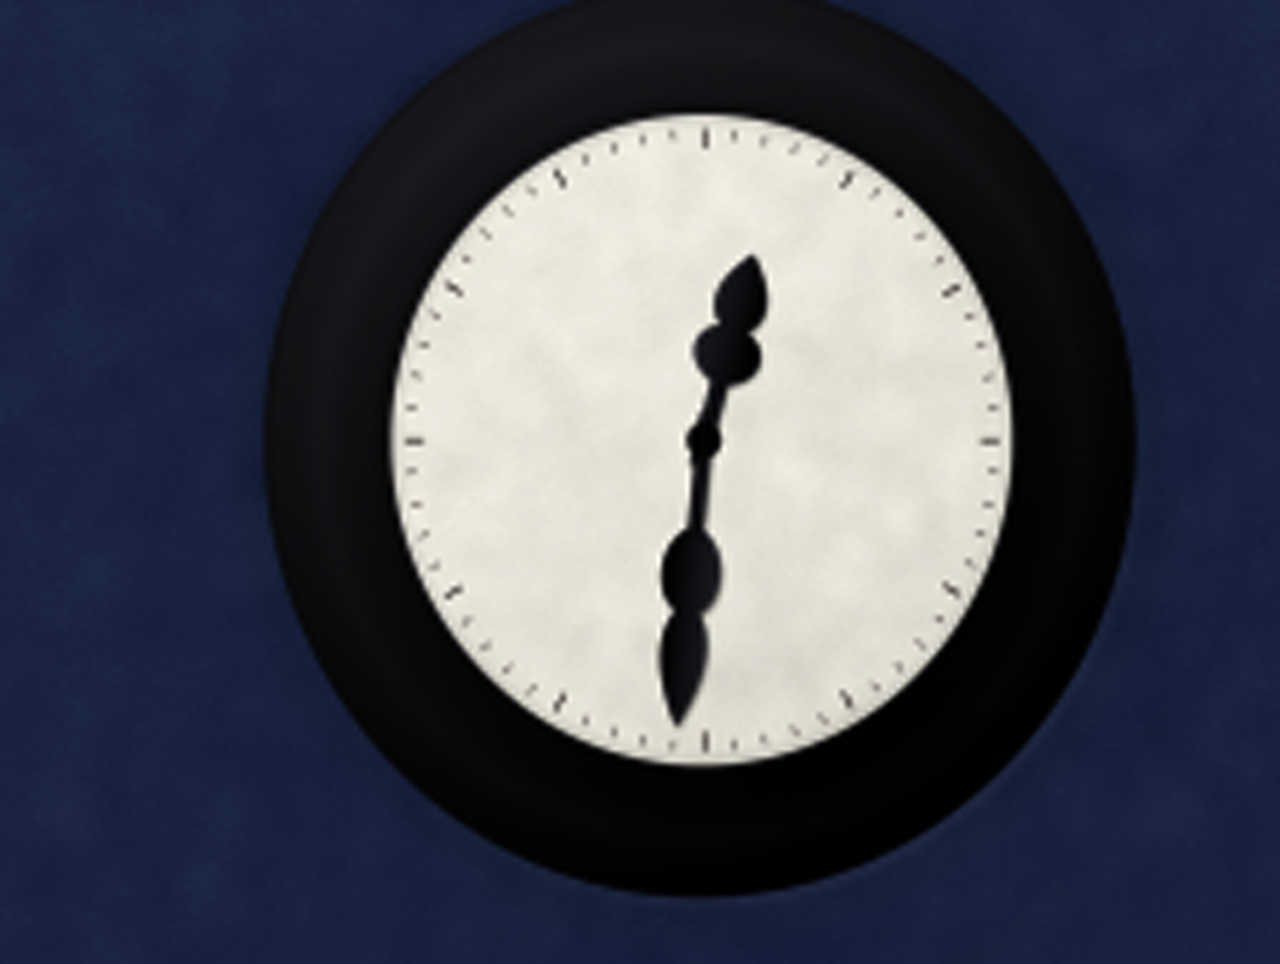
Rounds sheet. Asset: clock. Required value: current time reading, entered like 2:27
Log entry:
12:31
